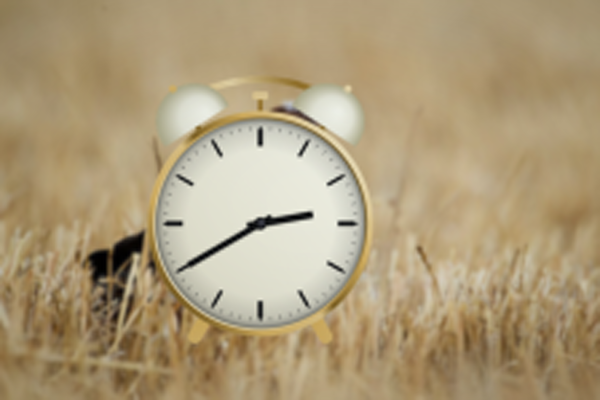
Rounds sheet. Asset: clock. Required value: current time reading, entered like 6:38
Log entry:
2:40
